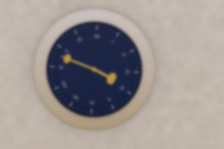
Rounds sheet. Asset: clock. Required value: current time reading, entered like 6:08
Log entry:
3:48
